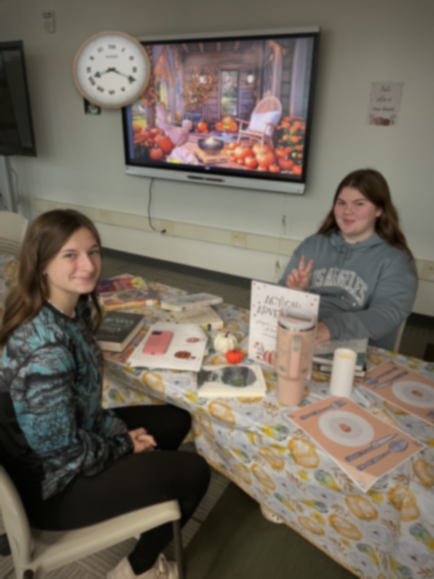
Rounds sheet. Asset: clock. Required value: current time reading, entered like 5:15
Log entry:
8:19
